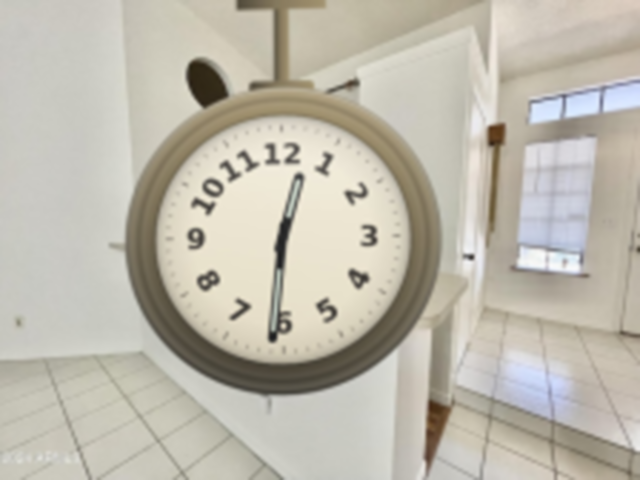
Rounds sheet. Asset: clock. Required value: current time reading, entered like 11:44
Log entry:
12:31
